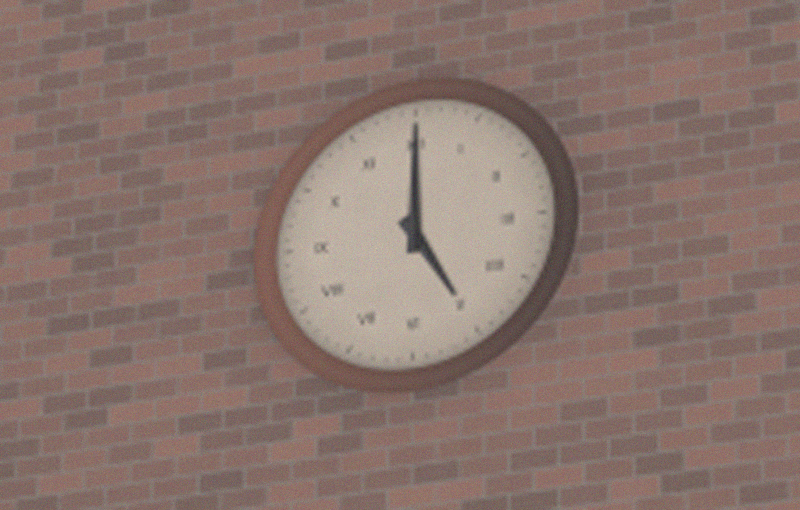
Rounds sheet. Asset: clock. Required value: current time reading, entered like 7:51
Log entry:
5:00
